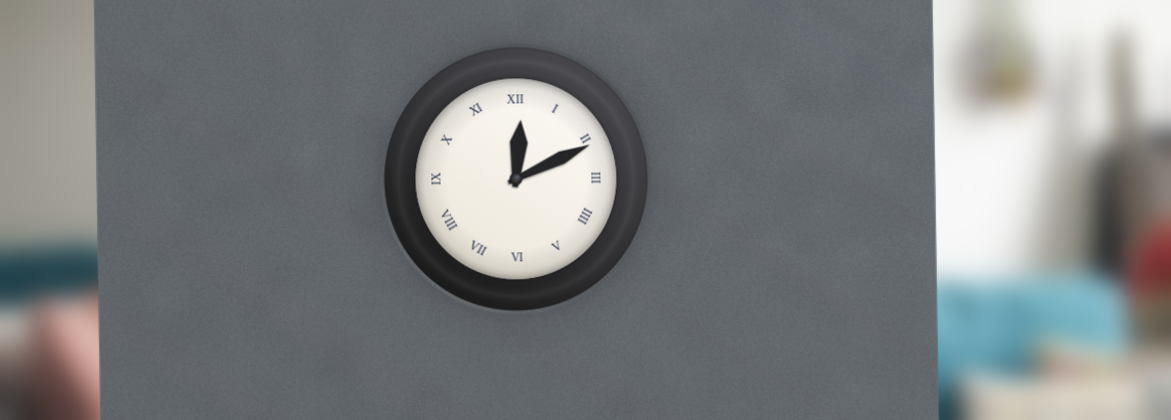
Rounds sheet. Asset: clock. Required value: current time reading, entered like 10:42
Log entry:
12:11
